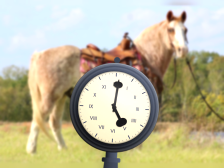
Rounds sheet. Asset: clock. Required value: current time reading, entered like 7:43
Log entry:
5:01
